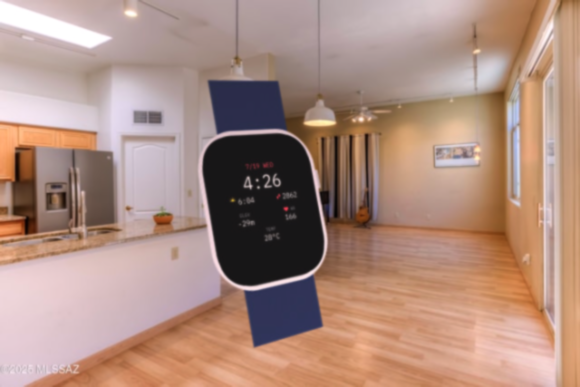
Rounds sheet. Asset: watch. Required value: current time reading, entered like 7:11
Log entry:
4:26
